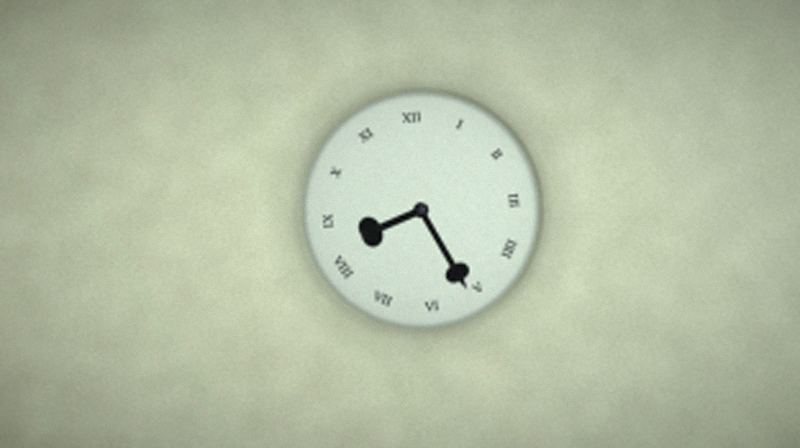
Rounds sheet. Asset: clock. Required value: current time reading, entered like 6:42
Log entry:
8:26
